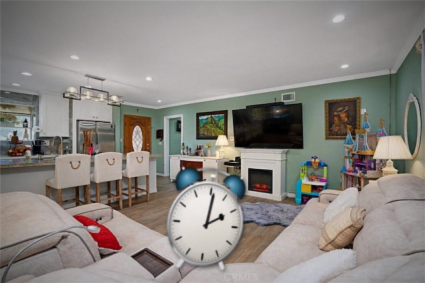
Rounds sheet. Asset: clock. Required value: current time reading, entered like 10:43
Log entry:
2:01
